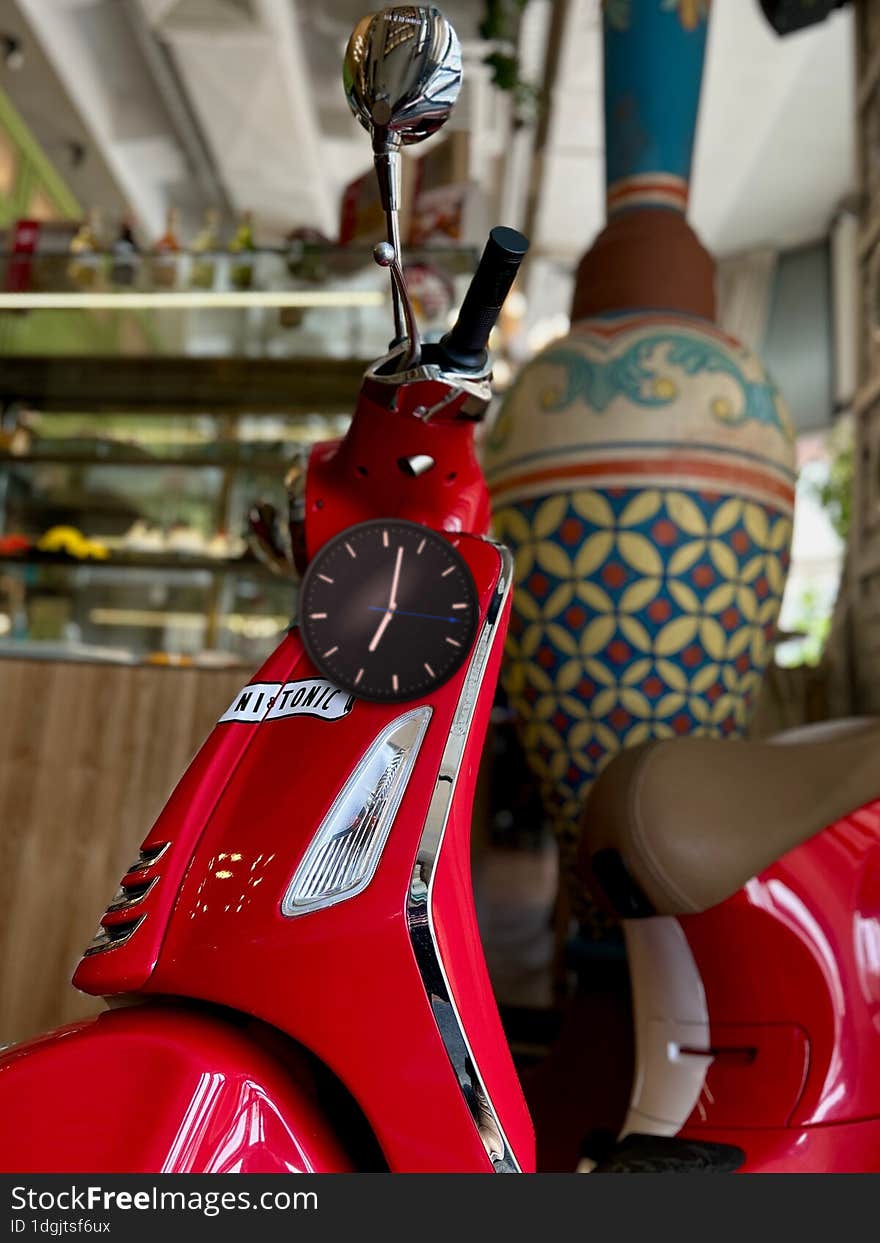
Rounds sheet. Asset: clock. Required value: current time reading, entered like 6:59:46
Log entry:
7:02:17
